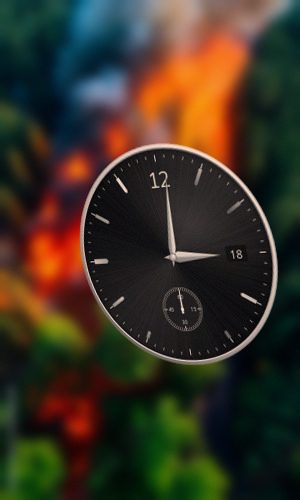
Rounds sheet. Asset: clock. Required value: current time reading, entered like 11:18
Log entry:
3:01
